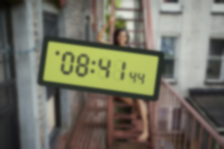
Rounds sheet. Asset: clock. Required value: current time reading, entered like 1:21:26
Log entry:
8:41:44
